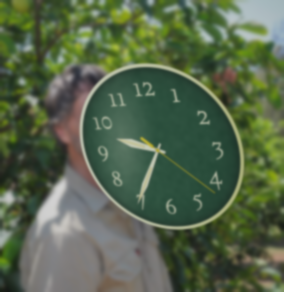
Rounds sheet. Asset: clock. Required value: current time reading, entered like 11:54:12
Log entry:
9:35:22
